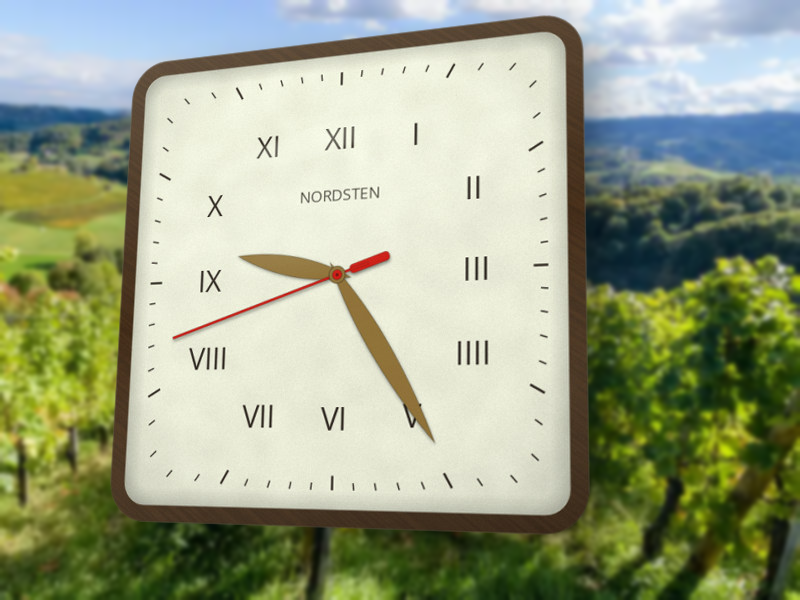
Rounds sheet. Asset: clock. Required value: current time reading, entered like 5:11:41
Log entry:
9:24:42
